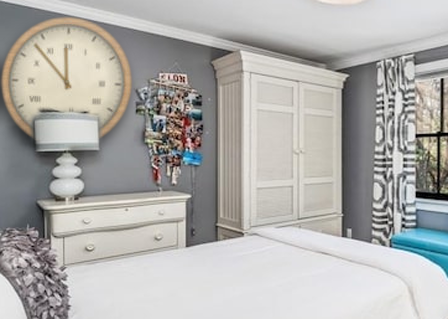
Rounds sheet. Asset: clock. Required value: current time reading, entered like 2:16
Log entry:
11:53
